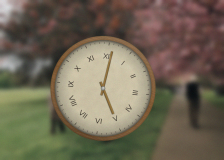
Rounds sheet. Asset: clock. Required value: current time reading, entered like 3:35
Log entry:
5:01
